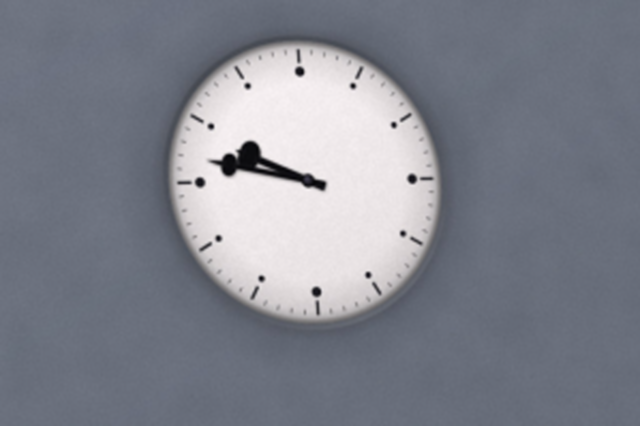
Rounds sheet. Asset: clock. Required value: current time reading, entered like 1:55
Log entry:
9:47
